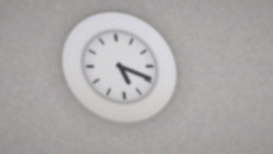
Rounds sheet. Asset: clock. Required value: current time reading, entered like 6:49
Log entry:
5:19
